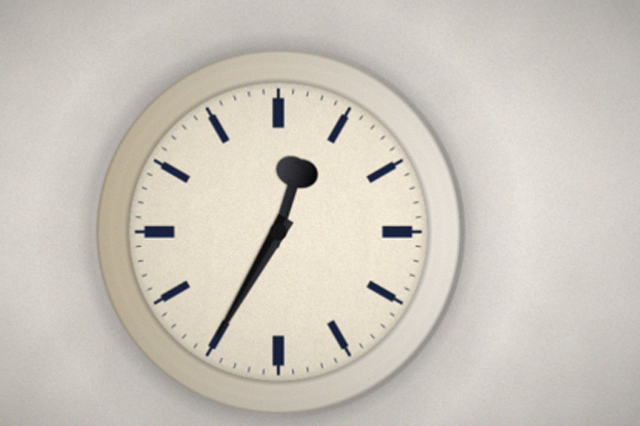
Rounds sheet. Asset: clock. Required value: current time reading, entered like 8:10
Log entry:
12:35
